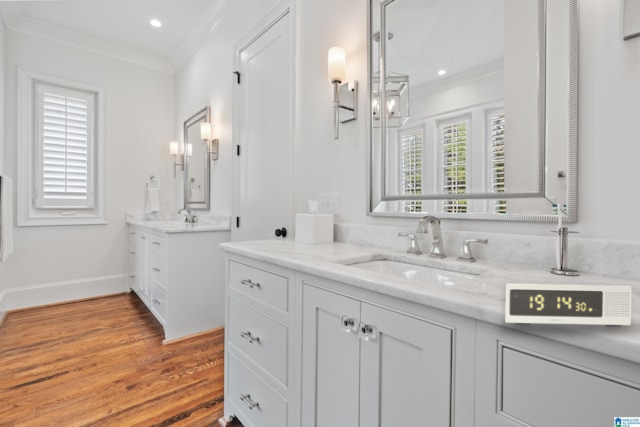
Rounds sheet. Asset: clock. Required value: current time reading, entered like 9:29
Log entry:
19:14
